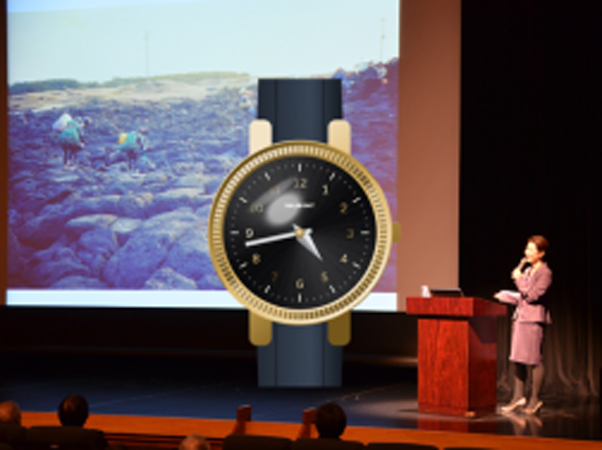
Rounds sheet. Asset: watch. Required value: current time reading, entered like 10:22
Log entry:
4:43
